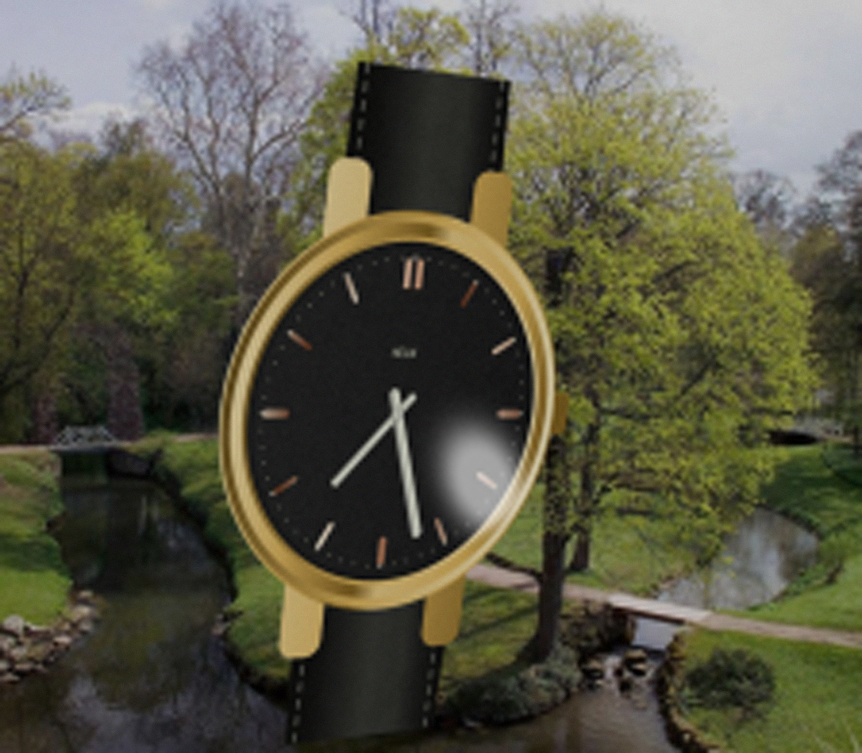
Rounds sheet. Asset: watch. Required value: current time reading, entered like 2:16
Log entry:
7:27
